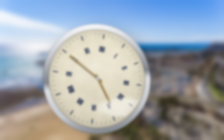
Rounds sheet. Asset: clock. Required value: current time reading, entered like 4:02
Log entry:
4:50
